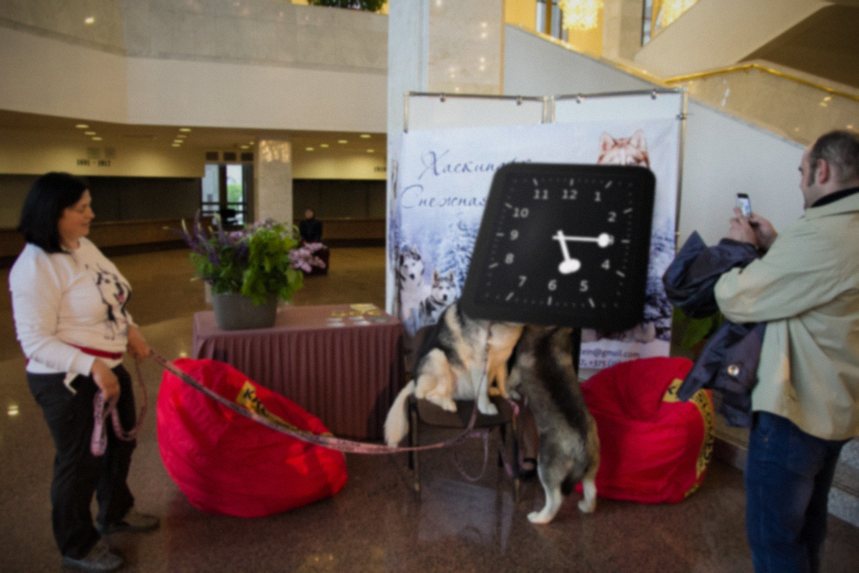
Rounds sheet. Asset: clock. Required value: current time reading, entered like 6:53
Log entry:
5:15
